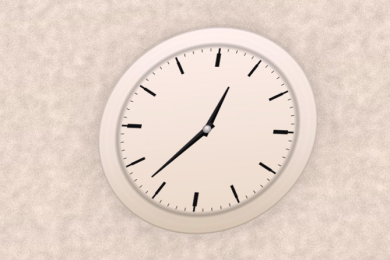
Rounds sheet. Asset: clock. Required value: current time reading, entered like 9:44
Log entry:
12:37
